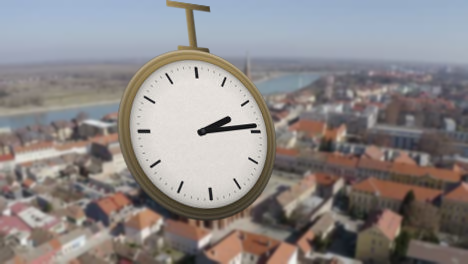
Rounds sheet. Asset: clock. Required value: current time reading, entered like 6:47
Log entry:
2:14
